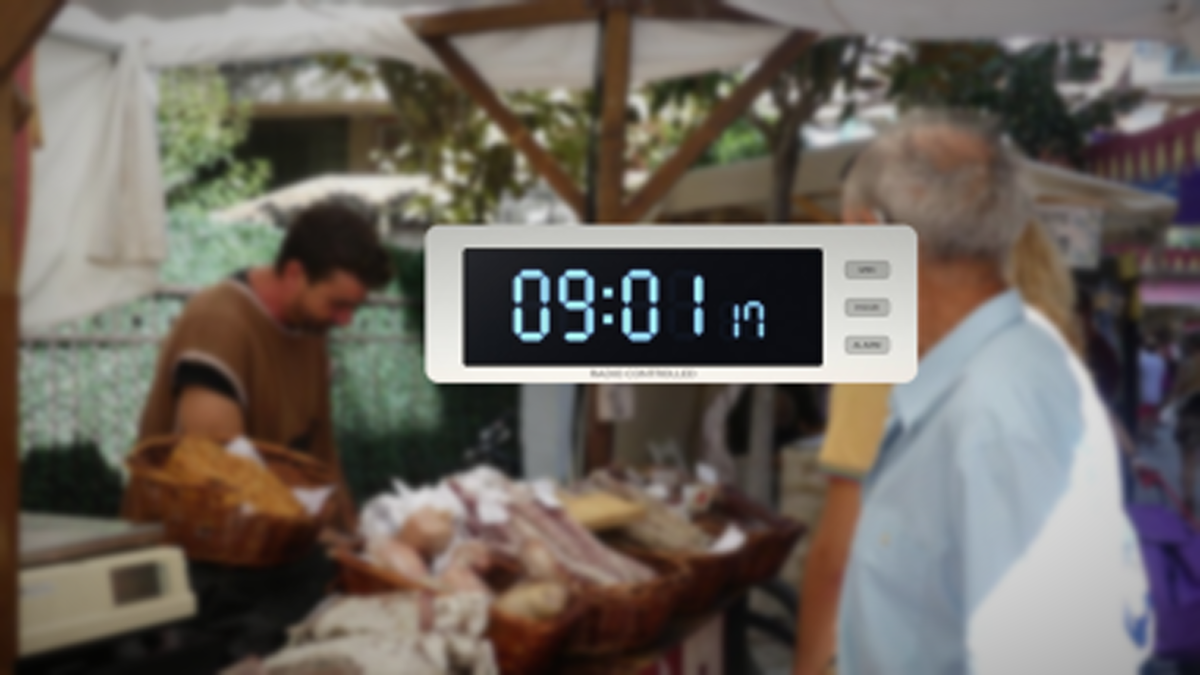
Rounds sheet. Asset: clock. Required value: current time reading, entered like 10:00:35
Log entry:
9:01:17
